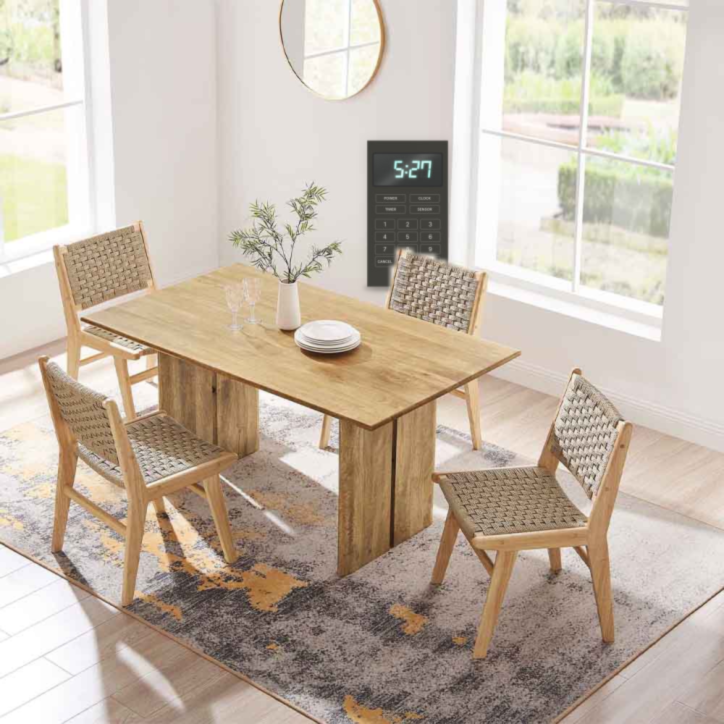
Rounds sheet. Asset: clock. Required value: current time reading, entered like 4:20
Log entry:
5:27
